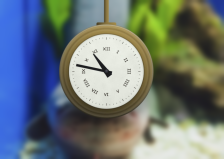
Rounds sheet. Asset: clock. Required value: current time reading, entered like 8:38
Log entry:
10:47
